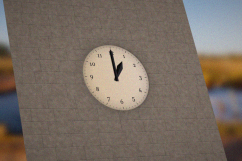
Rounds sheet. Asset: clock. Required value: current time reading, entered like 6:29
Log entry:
1:00
